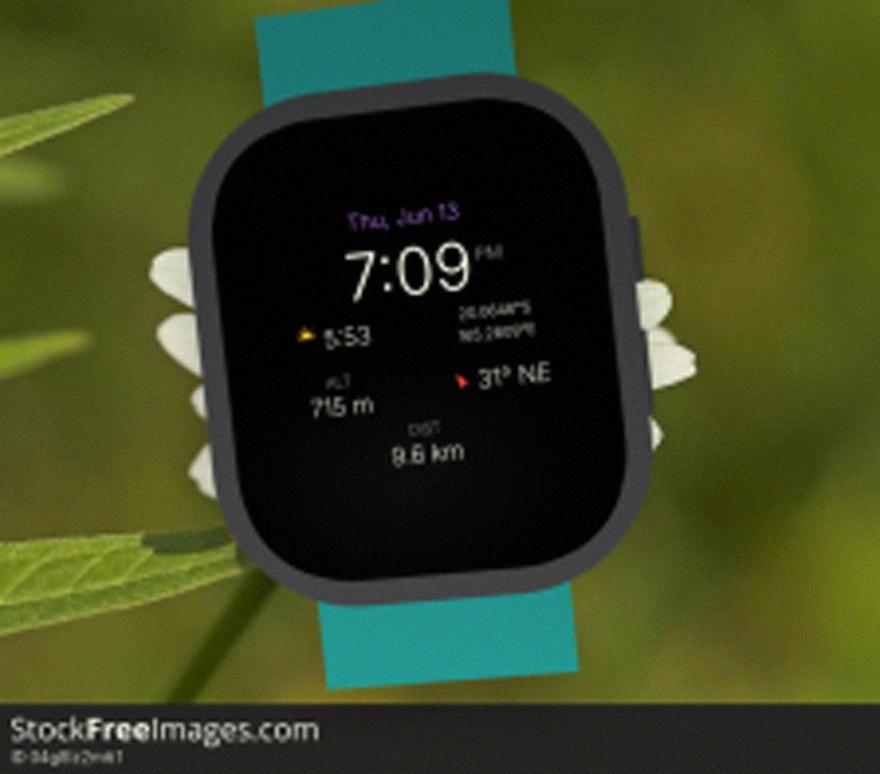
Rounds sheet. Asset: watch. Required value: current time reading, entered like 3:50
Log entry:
7:09
